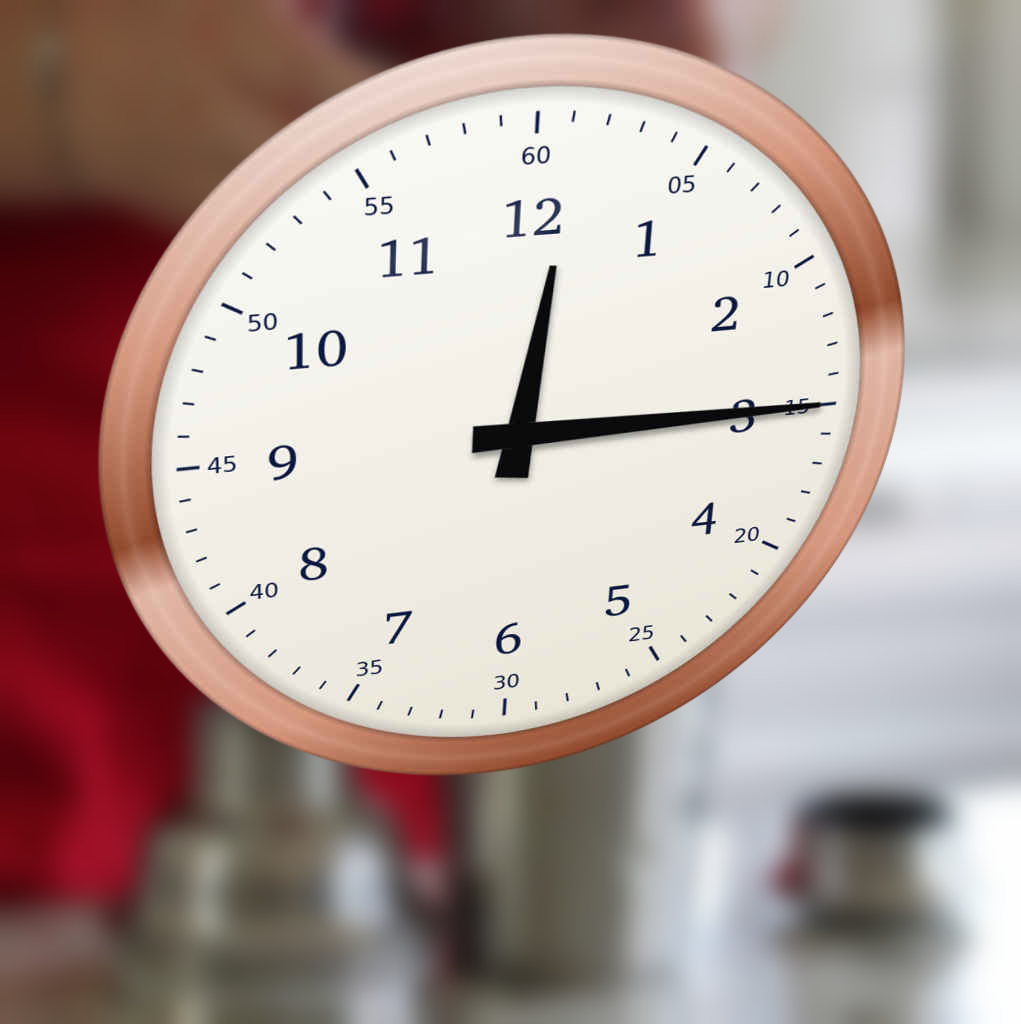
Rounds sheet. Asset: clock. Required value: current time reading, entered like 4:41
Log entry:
12:15
